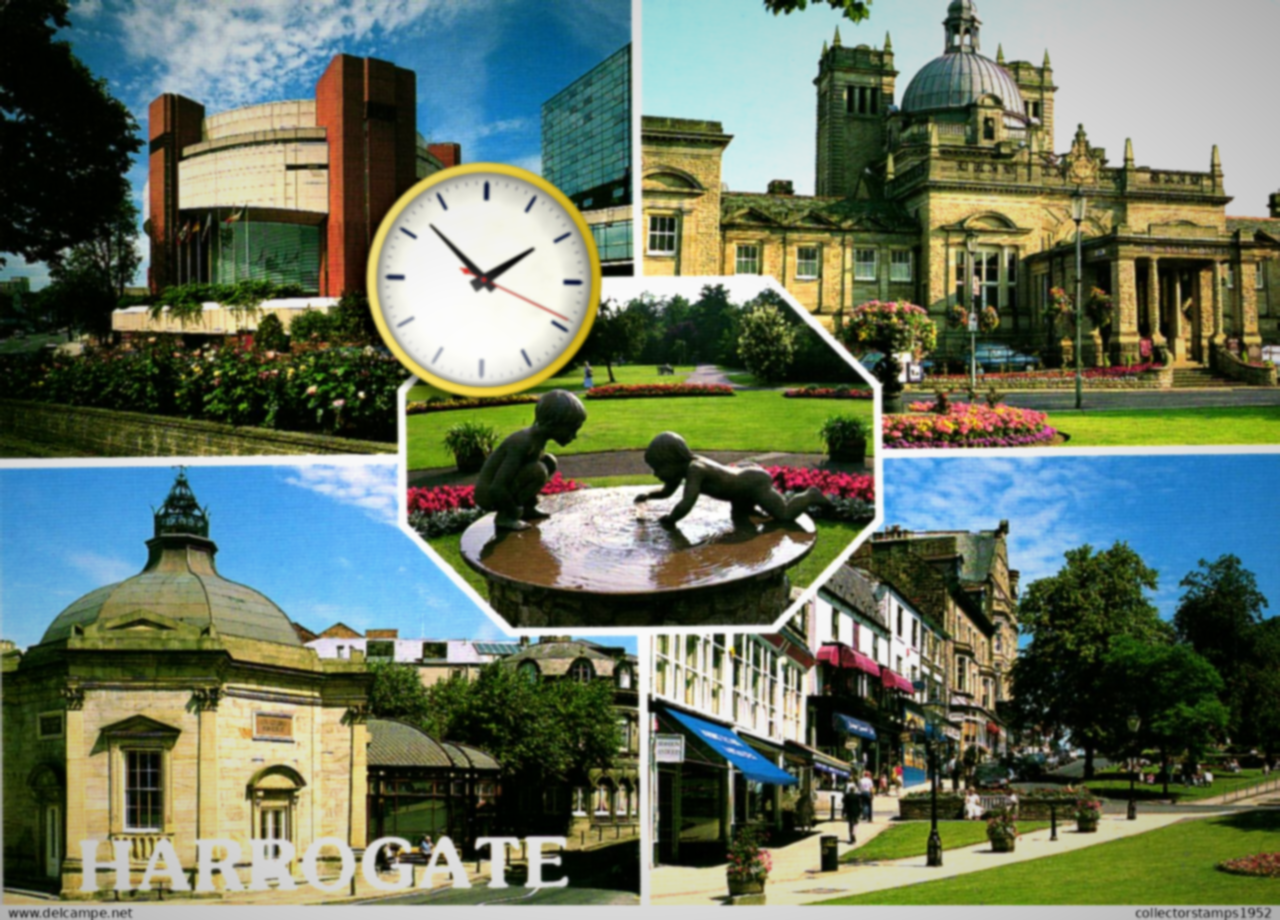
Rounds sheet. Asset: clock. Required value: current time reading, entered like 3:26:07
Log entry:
1:52:19
